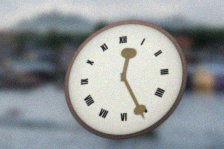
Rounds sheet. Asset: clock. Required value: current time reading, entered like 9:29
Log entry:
12:26
